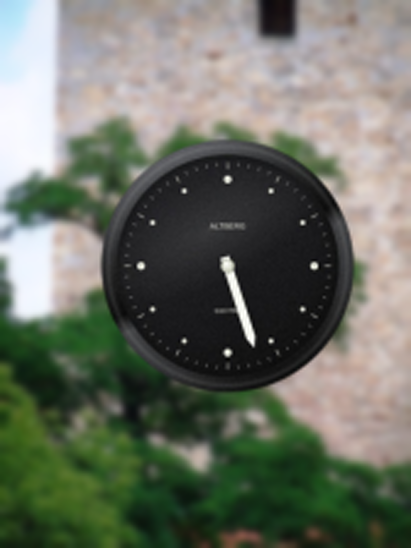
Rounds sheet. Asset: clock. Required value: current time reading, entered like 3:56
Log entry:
5:27
